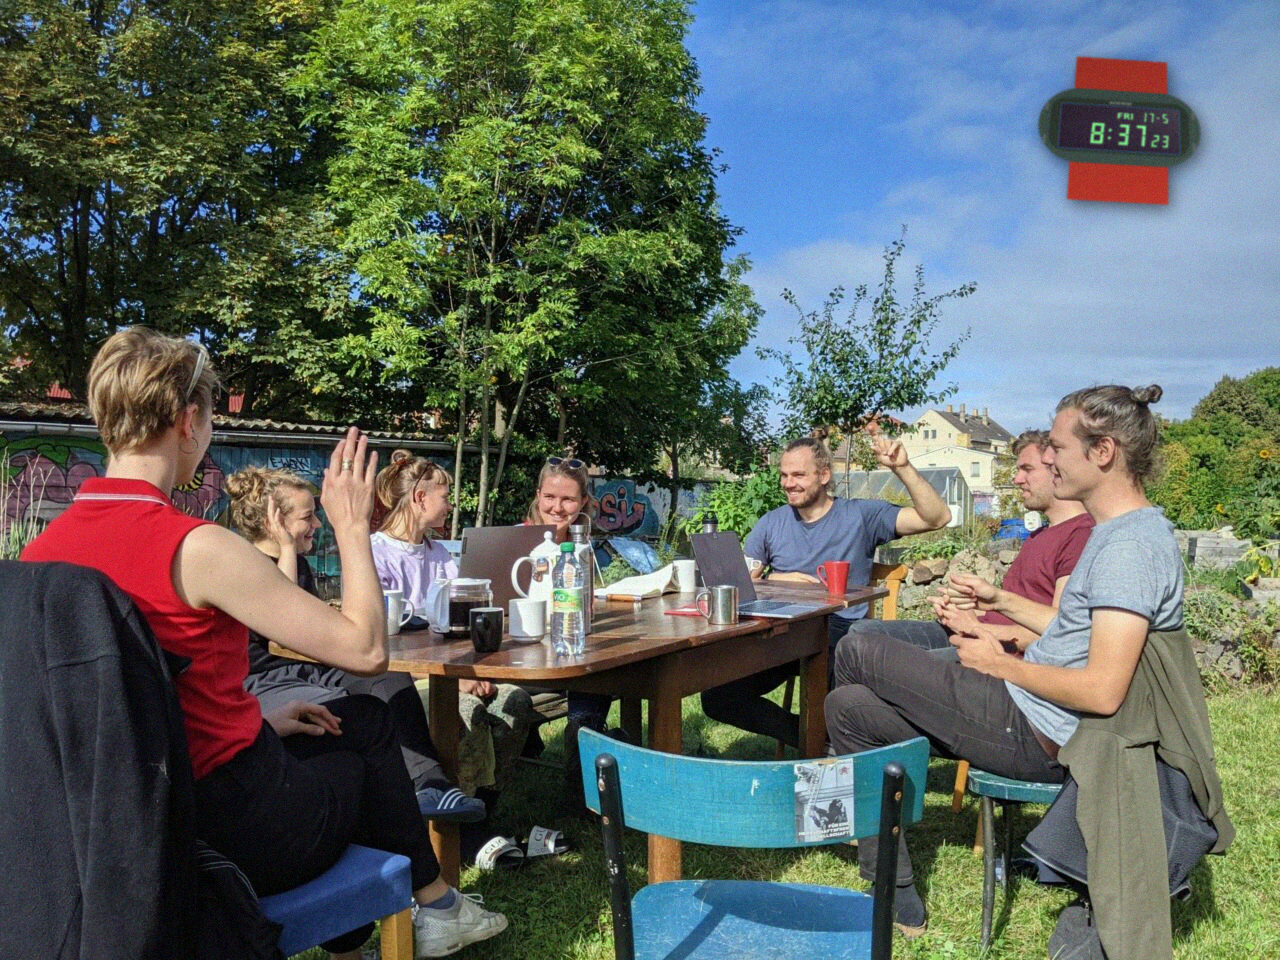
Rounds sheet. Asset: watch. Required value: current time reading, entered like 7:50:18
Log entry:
8:37:23
